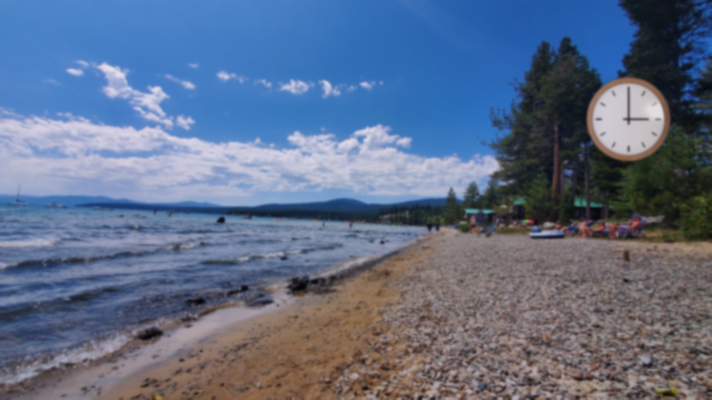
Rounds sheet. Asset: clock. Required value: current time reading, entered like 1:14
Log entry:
3:00
